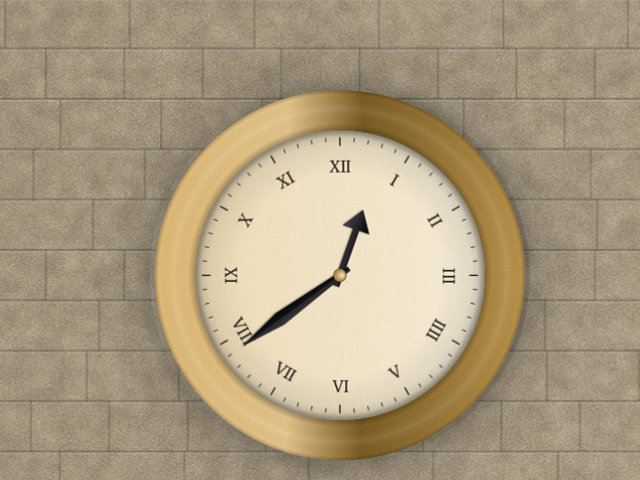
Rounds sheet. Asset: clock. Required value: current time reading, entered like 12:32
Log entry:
12:39
